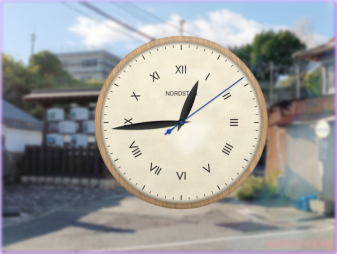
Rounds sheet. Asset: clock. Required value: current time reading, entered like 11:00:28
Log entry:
12:44:09
